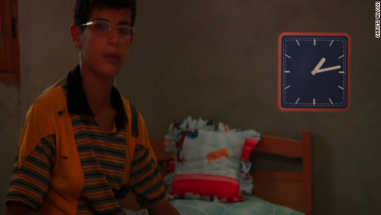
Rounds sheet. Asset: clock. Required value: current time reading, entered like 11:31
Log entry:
1:13
